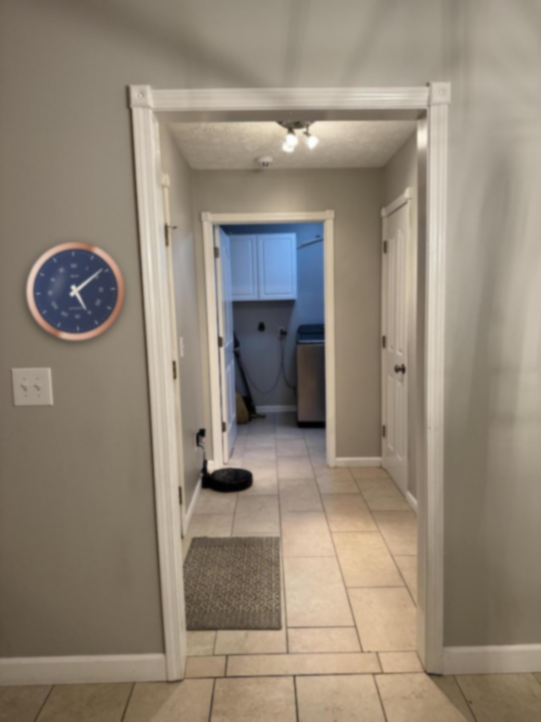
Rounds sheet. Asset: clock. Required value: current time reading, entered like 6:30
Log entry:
5:09
